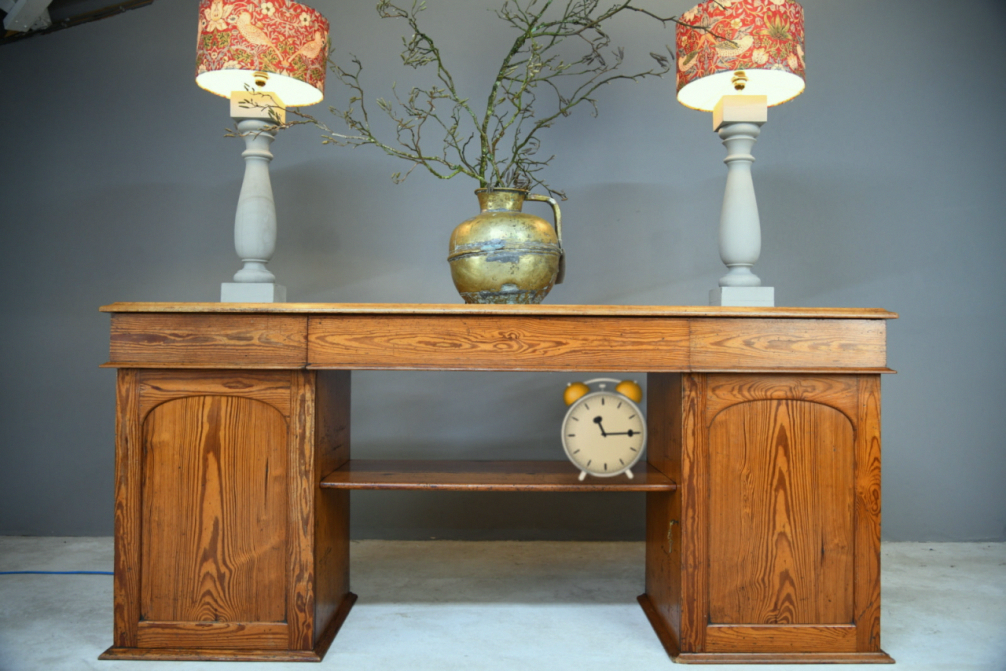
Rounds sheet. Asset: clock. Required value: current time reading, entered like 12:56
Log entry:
11:15
